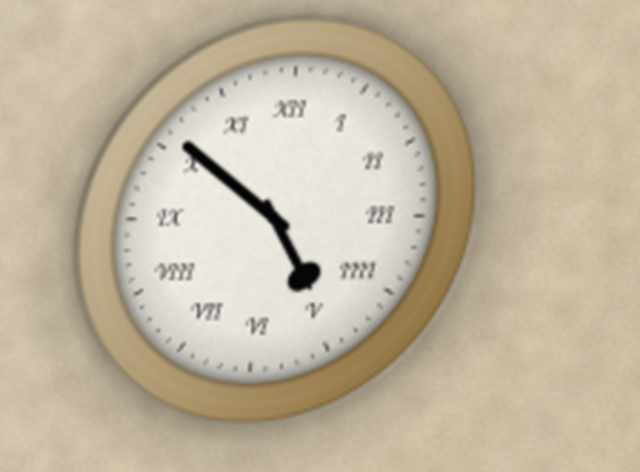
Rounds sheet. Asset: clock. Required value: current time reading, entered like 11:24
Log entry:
4:51
